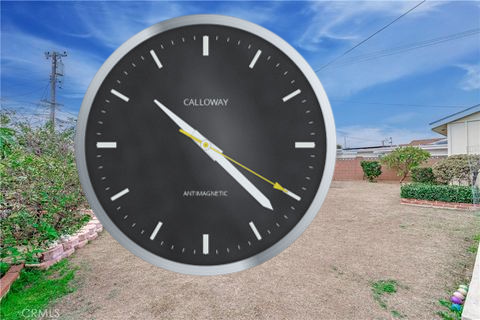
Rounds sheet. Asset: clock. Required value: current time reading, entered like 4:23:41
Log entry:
10:22:20
